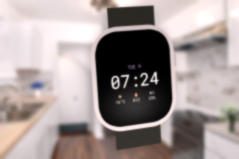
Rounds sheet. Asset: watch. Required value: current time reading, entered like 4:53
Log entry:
7:24
